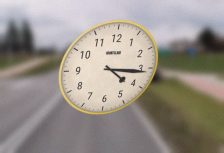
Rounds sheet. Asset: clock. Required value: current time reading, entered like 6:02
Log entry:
4:16
